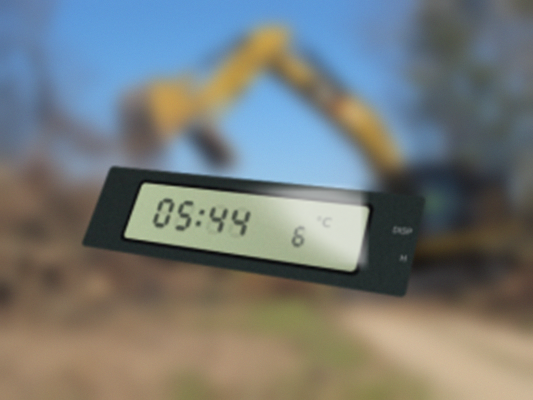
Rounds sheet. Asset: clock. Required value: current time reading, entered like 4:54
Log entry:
5:44
